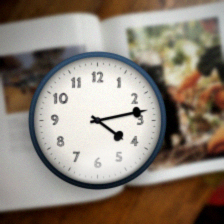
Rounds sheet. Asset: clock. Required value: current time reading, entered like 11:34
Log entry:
4:13
